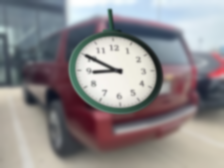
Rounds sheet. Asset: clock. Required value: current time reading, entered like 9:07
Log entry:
8:50
